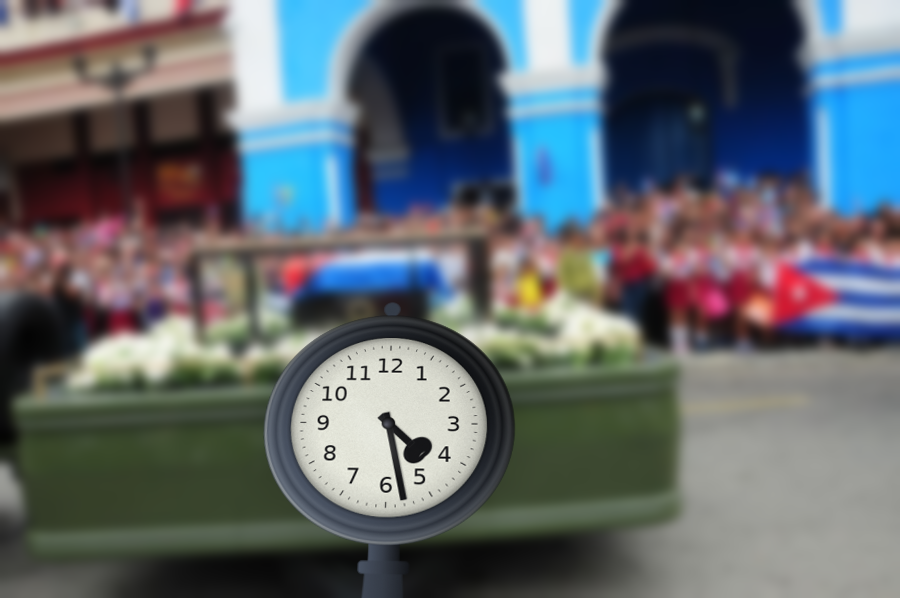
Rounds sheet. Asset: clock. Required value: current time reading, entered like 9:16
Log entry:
4:28
